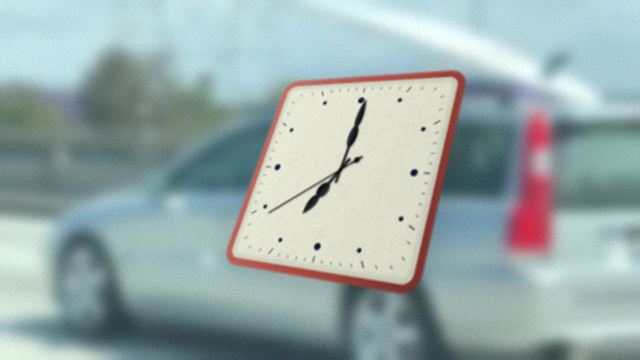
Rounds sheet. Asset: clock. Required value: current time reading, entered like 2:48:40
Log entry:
7:00:39
